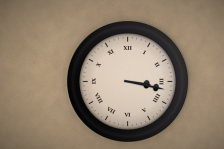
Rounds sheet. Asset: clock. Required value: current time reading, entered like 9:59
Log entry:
3:17
